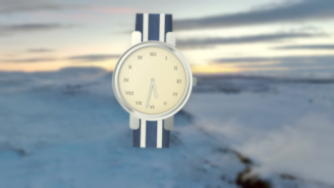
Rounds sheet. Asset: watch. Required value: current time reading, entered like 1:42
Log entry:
5:32
